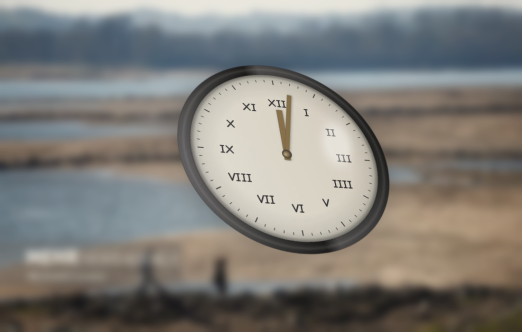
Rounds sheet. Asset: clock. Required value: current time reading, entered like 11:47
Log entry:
12:02
